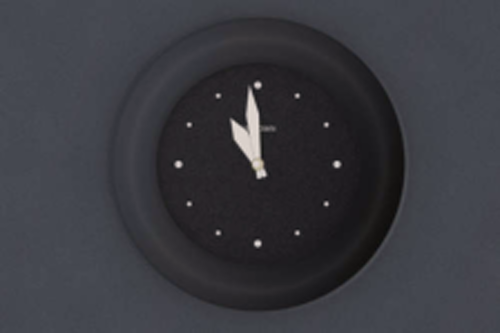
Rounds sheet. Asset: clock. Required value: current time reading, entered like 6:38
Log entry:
10:59
